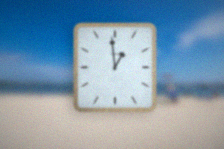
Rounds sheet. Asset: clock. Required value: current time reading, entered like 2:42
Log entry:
12:59
